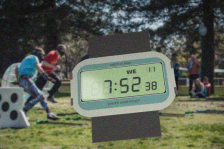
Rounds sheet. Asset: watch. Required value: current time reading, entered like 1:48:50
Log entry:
7:52:38
